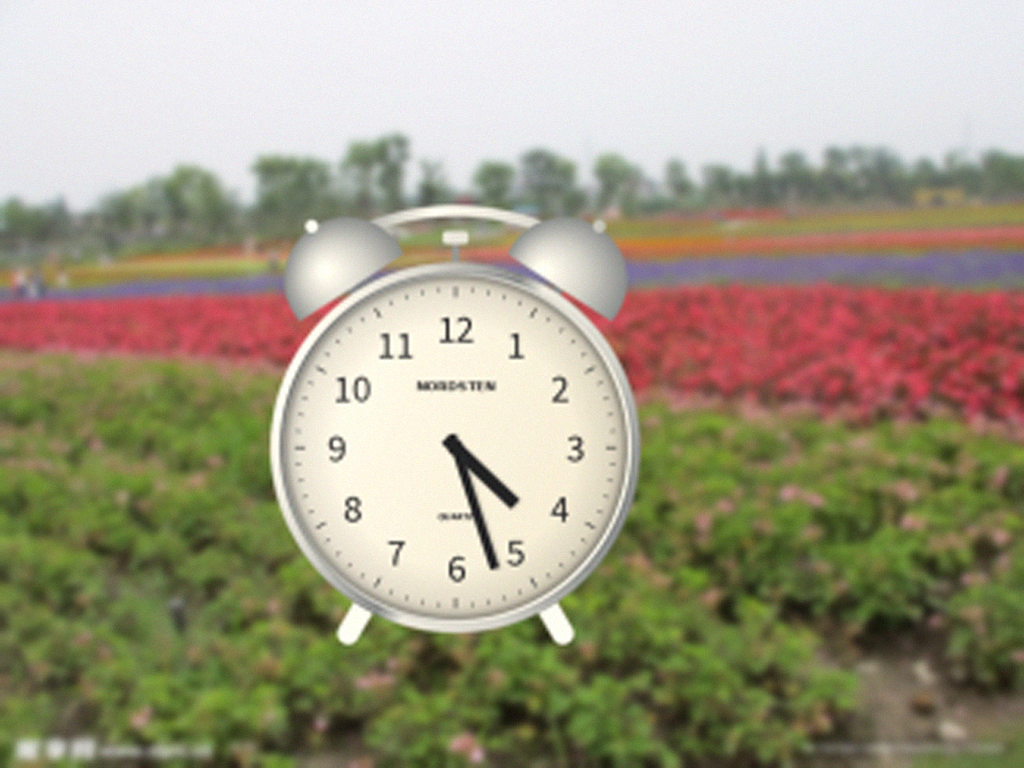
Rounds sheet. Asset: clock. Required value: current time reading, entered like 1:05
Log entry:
4:27
